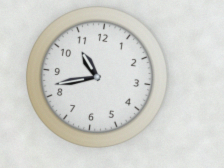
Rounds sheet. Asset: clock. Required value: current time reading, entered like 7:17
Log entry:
10:42
